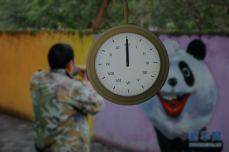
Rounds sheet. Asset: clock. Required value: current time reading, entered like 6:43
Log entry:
12:00
